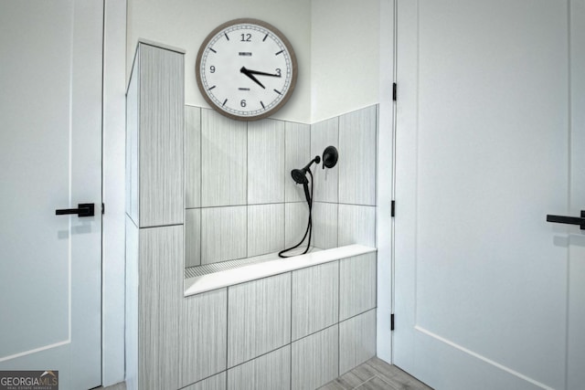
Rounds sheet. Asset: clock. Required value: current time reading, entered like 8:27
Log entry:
4:16
